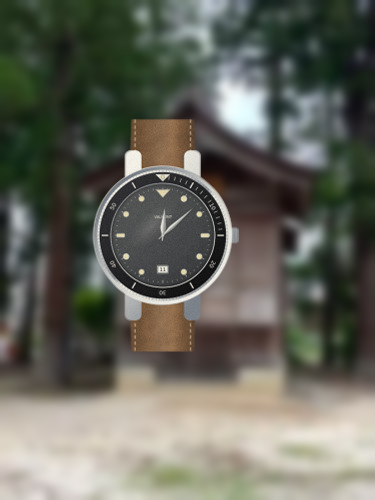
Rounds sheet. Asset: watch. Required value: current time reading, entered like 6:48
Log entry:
12:08
